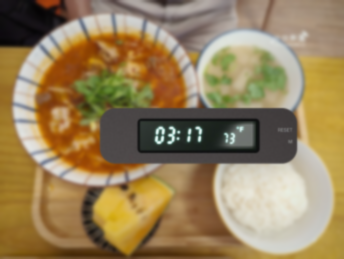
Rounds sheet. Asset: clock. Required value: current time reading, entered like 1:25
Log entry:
3:17
